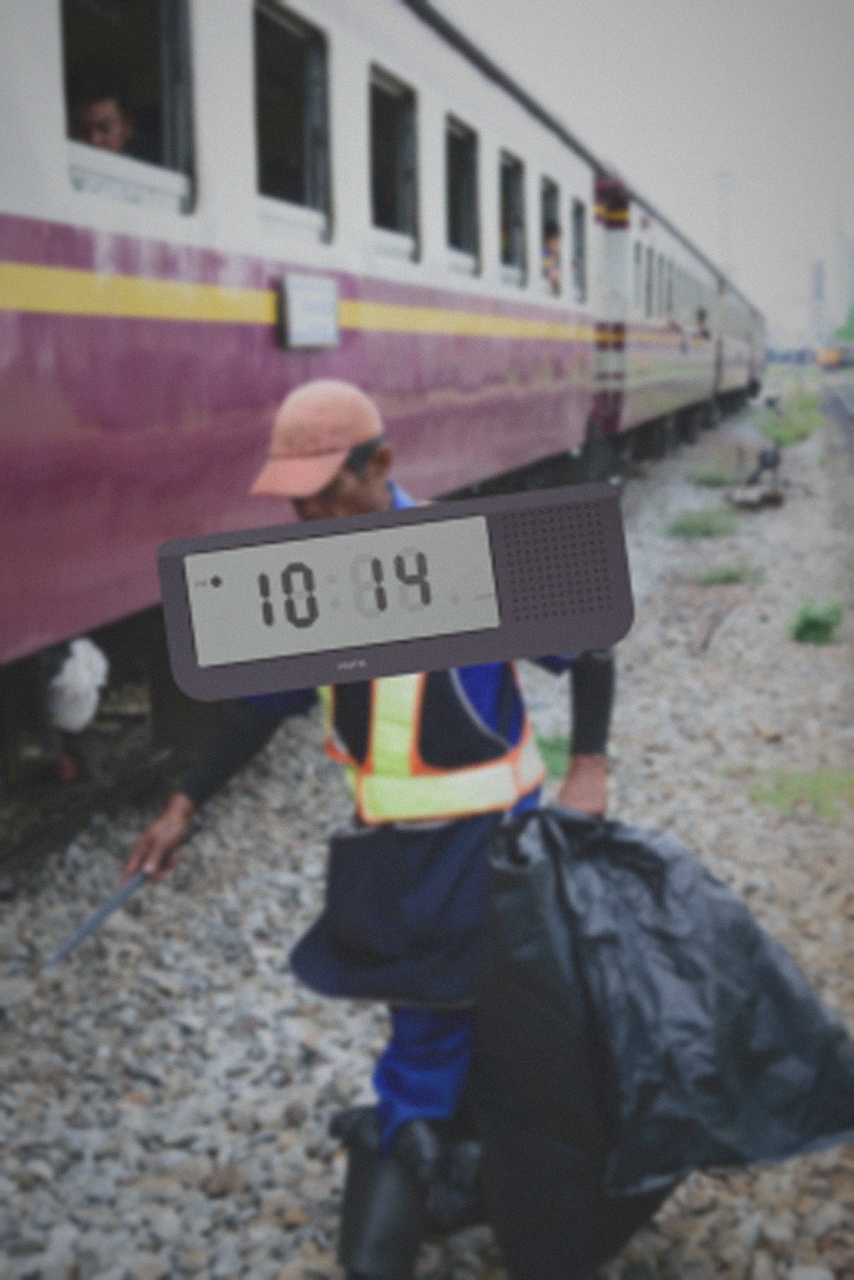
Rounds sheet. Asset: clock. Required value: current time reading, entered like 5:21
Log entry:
10:14
